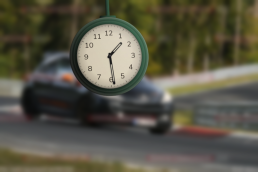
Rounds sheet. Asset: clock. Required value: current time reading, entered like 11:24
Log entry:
1:29
